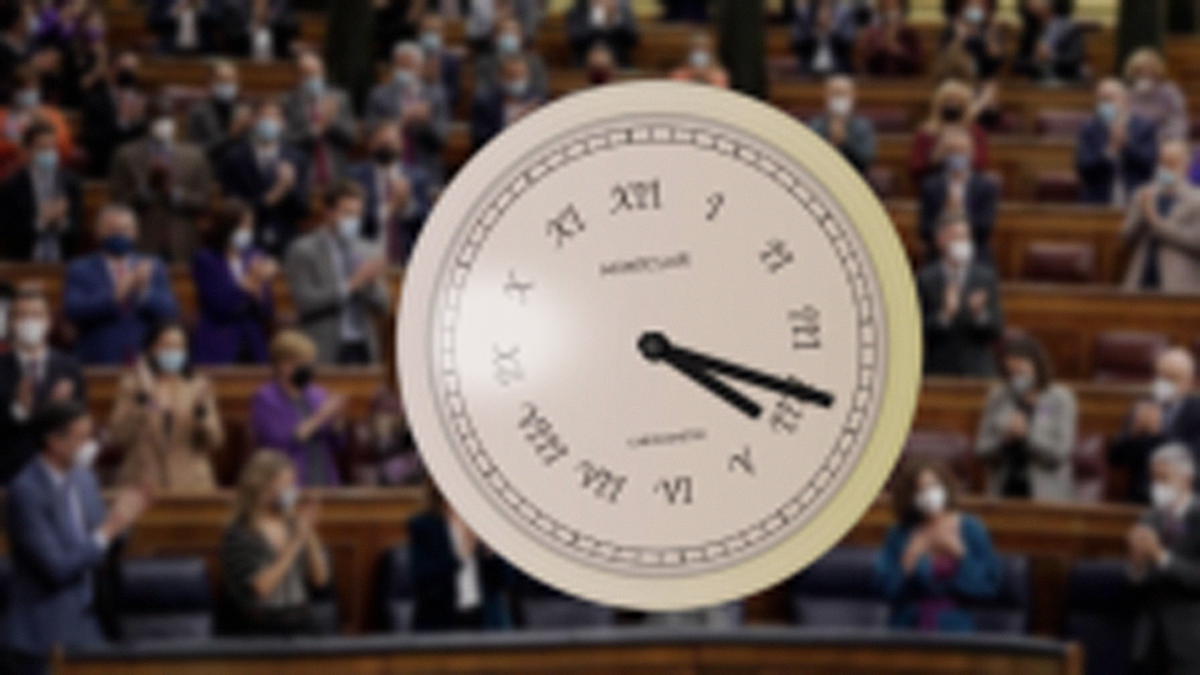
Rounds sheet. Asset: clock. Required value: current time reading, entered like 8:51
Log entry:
4:19
